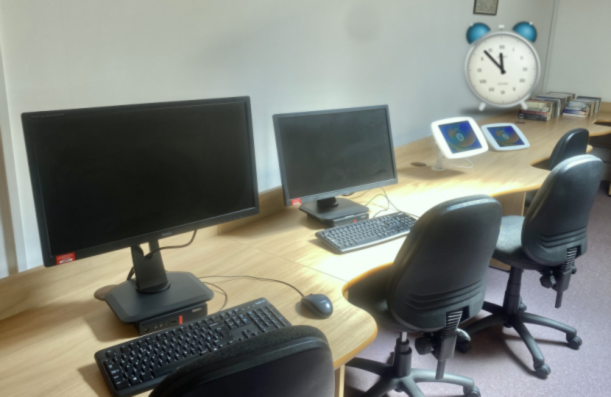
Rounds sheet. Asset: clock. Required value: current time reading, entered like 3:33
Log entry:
11:53
